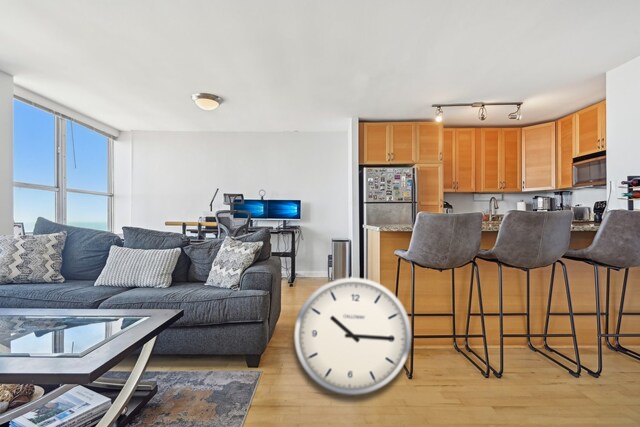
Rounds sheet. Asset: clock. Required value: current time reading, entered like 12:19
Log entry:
10:15
